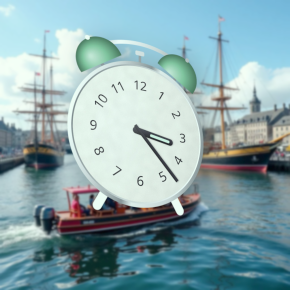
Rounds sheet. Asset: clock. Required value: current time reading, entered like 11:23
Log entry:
3:23
